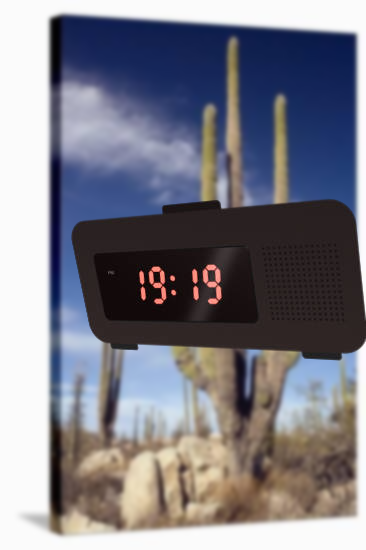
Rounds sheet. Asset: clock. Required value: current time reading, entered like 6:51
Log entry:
19:19
